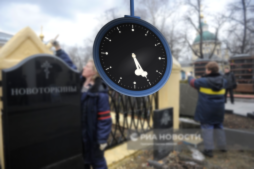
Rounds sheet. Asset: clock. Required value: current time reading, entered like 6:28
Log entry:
5:25
